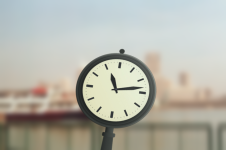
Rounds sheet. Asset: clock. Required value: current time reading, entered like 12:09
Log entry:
11:13
